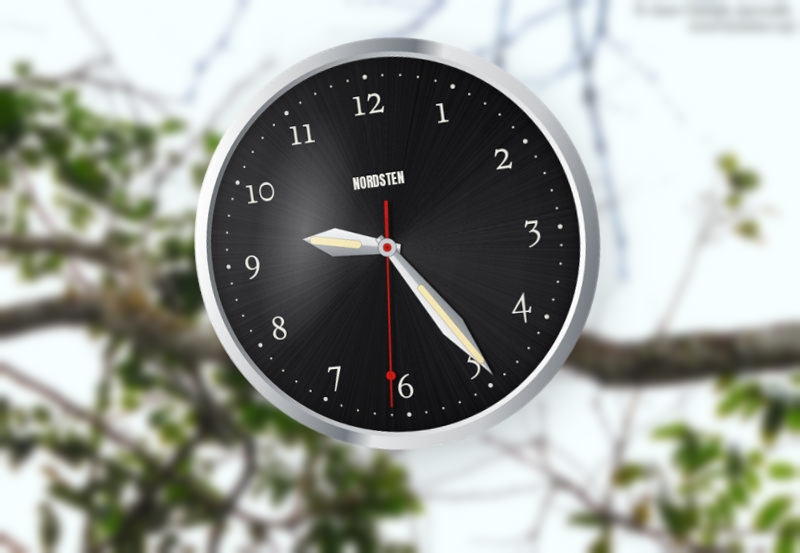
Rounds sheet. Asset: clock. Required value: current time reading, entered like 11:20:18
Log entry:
9:24:31
